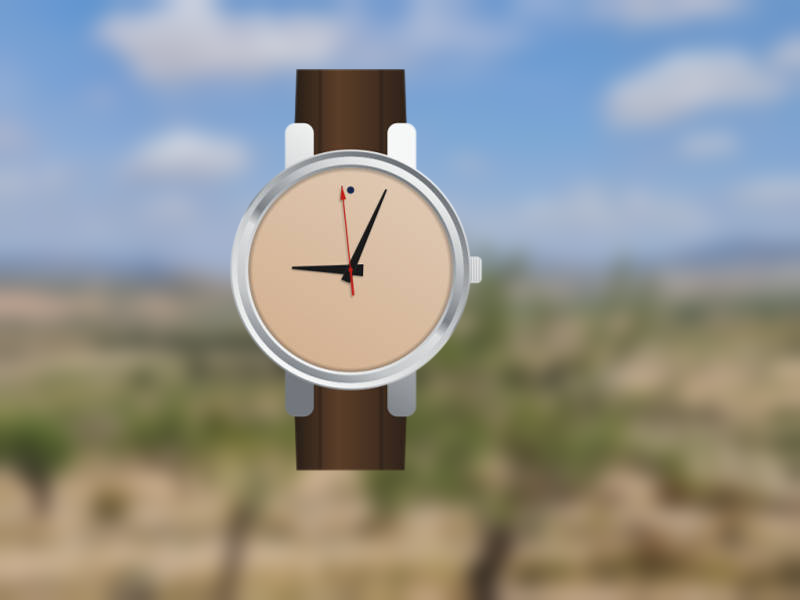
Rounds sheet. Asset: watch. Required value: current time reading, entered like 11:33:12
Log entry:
9:03:59
